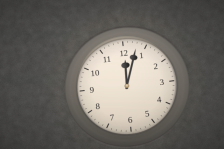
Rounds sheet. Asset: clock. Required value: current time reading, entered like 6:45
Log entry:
12:03
